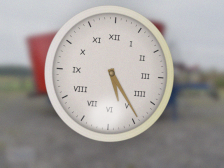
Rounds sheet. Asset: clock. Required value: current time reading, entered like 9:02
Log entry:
5:24
